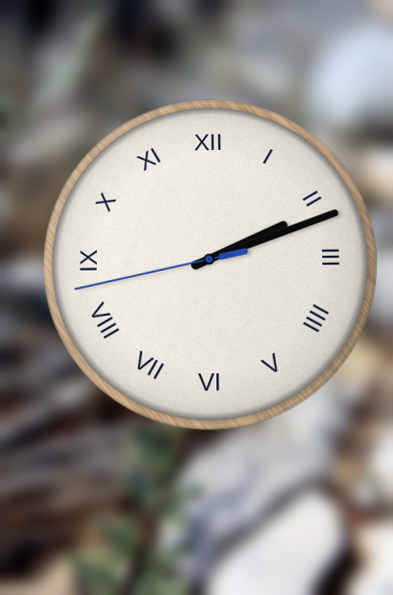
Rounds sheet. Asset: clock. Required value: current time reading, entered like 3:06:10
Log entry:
2:11:43
